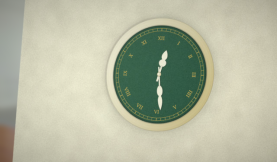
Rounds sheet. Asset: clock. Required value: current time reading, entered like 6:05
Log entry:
12:29
